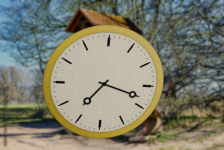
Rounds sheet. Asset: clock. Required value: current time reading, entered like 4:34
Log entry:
7:18
